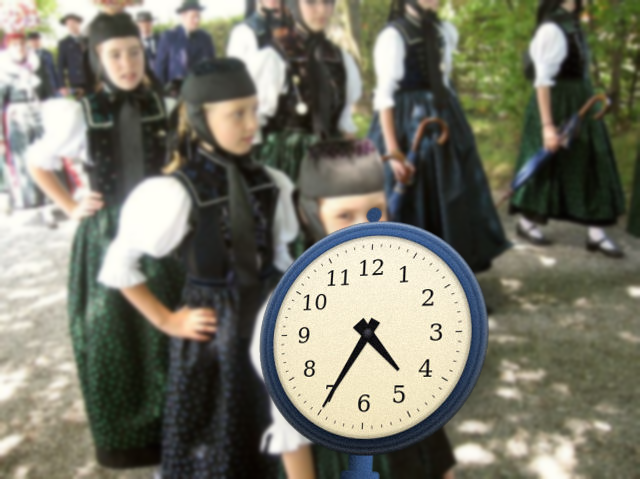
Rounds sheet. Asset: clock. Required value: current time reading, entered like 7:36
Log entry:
4:35
